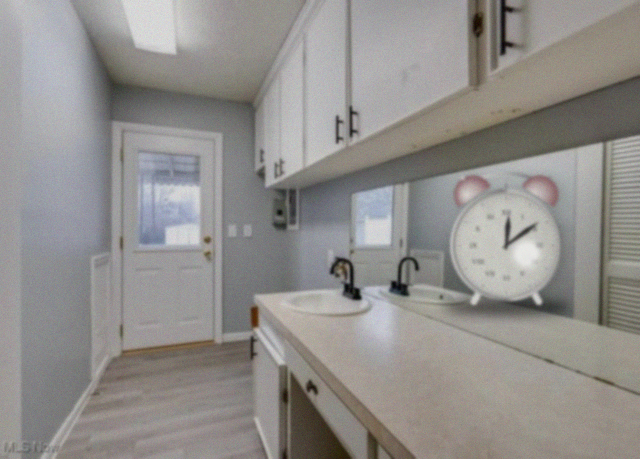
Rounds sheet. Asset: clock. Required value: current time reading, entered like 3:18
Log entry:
12:09
